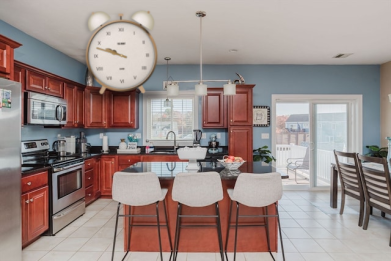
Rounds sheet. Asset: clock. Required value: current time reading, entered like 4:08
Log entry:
9:48
